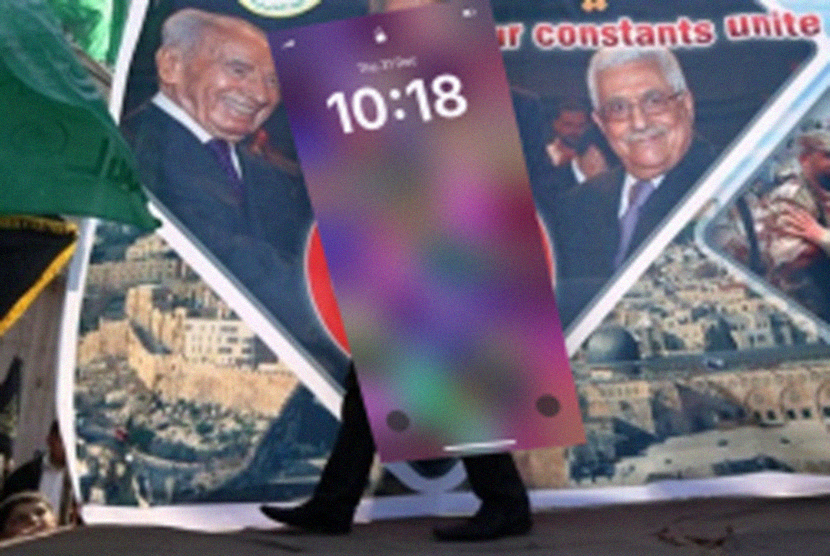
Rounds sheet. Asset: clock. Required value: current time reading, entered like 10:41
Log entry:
10:18
